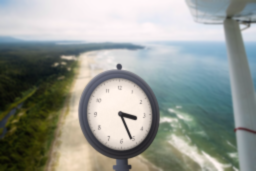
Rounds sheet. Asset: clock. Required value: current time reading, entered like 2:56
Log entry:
3:26
